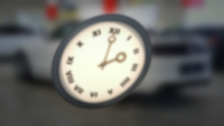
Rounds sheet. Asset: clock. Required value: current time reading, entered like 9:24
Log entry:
2:00
